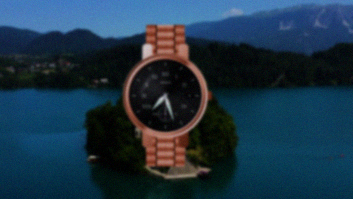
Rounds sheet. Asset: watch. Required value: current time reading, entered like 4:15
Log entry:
7:27
